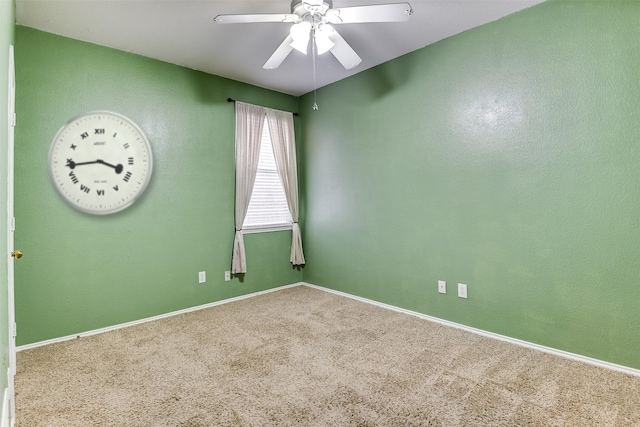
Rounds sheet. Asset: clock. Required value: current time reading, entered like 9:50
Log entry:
3:44
